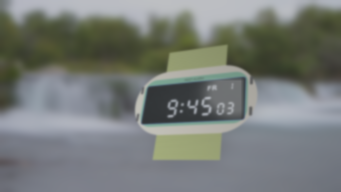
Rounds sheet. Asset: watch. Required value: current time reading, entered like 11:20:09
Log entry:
9:45:03
